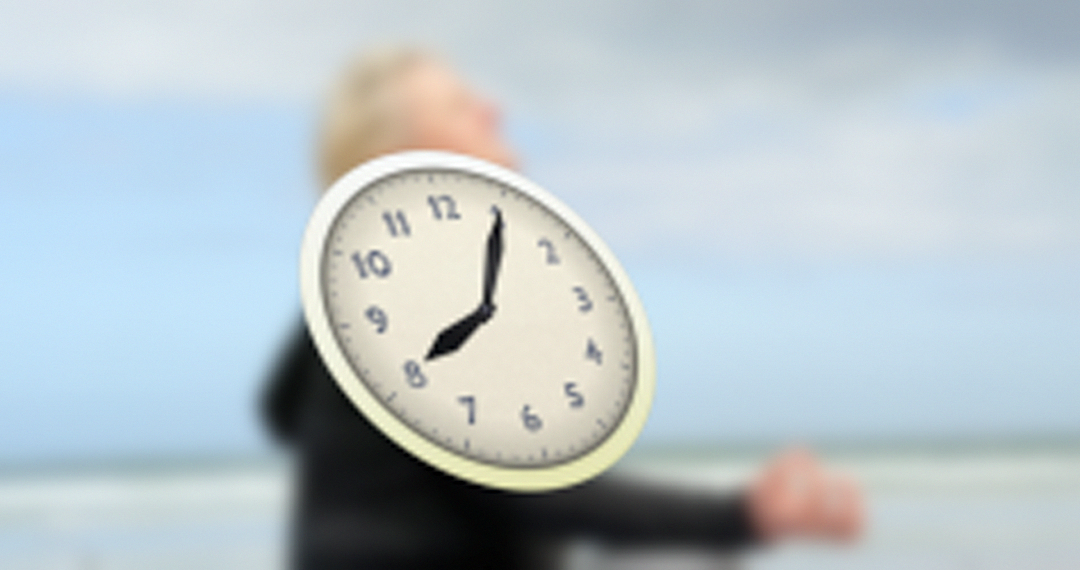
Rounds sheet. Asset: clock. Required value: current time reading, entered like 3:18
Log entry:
8:05
